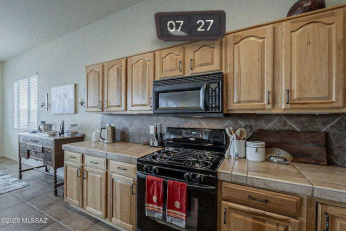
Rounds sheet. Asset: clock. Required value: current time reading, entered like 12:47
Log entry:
7:27
